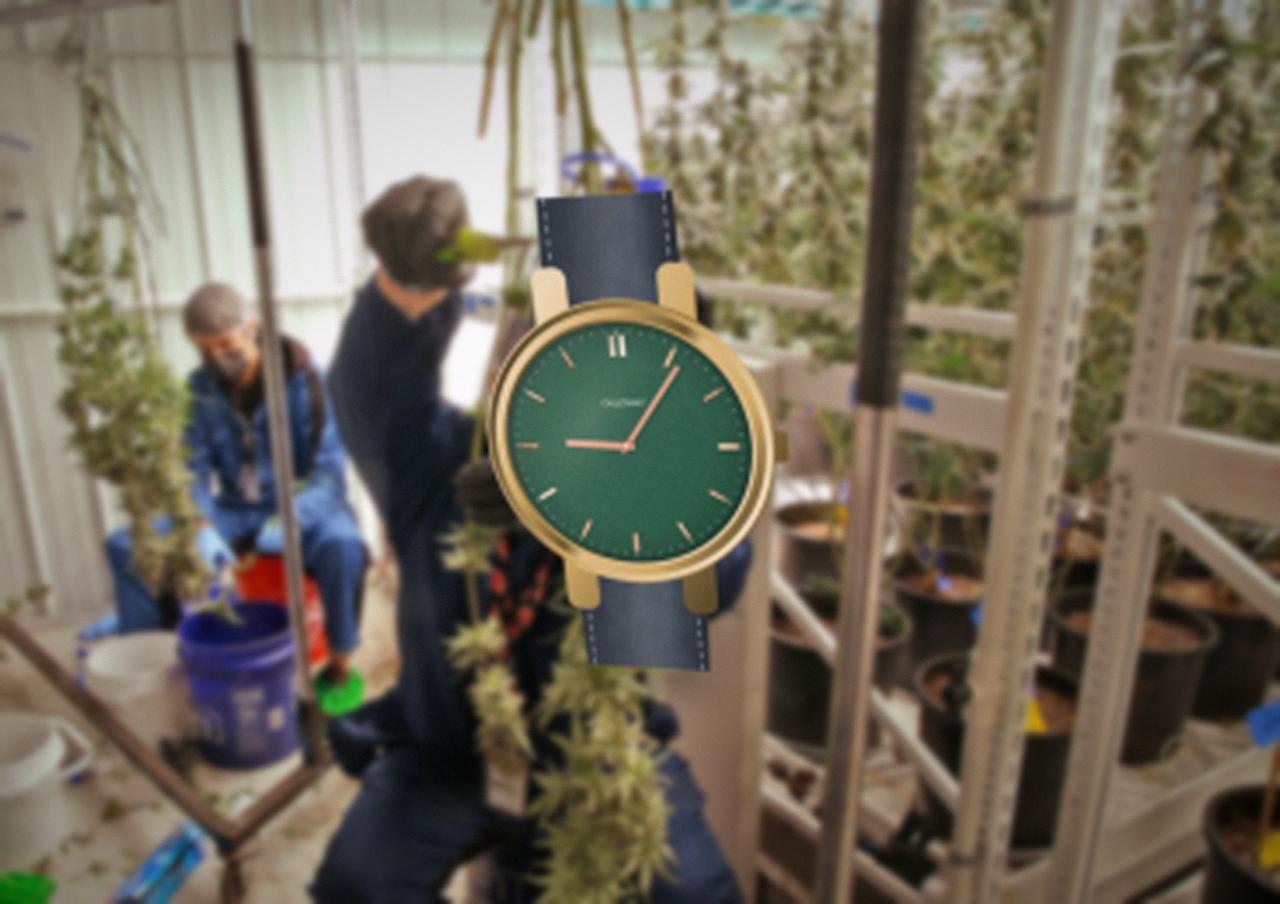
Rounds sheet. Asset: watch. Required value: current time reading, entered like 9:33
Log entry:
9:06
